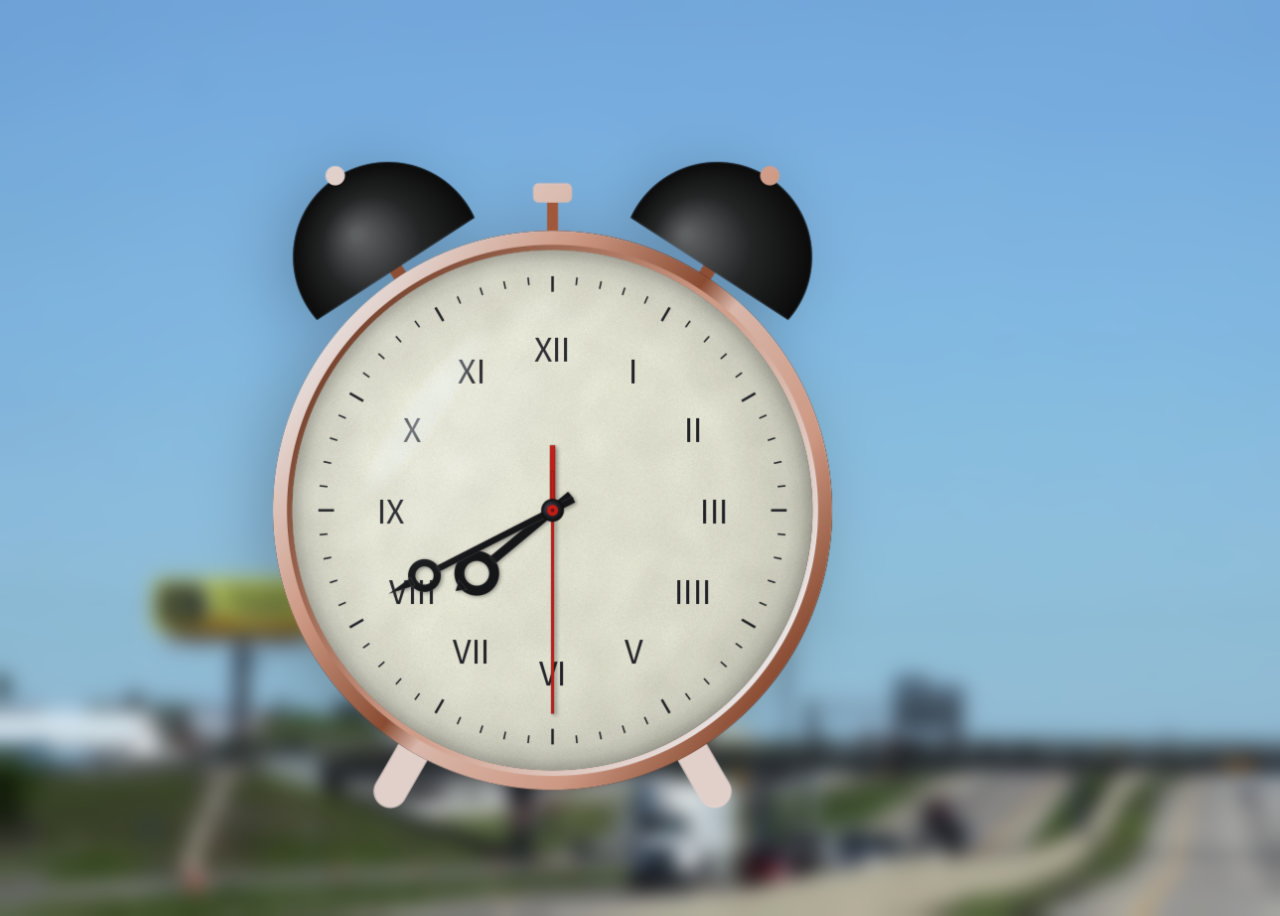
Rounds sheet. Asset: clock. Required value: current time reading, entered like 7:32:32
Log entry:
7:40:30
